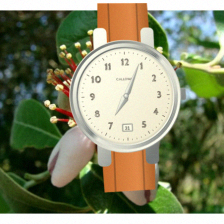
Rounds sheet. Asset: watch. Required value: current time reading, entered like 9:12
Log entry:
7:04
